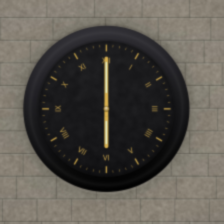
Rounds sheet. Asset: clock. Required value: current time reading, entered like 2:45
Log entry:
6:00
